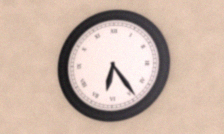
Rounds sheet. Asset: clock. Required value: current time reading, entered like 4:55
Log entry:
6:24
